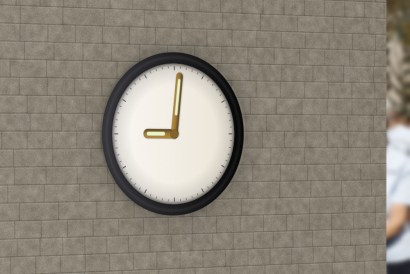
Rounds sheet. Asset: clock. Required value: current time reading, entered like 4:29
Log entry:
9:01
